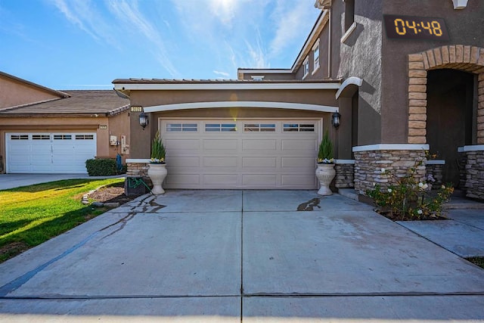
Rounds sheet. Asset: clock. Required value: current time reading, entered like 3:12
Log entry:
4:48
